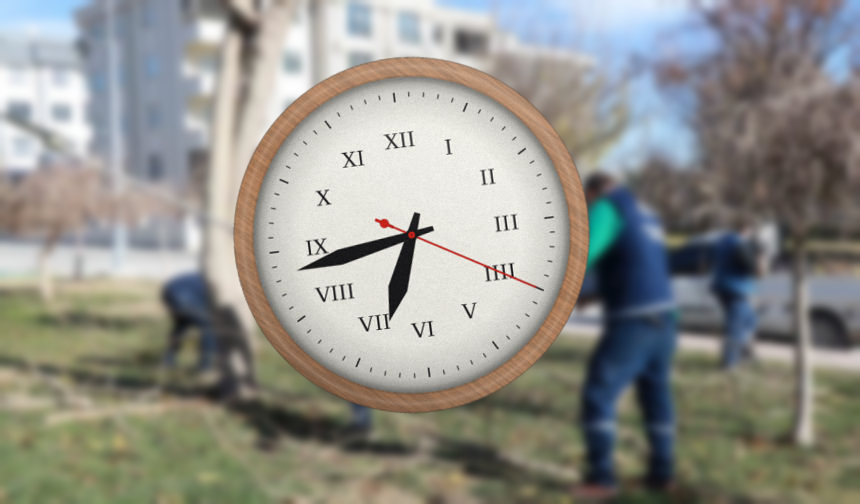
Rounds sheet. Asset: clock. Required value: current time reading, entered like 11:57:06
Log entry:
6:43:20
